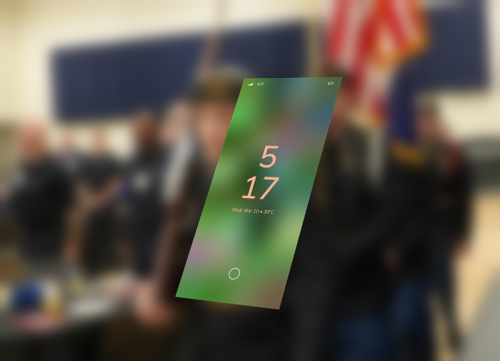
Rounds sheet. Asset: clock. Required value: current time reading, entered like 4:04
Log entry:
5:17
